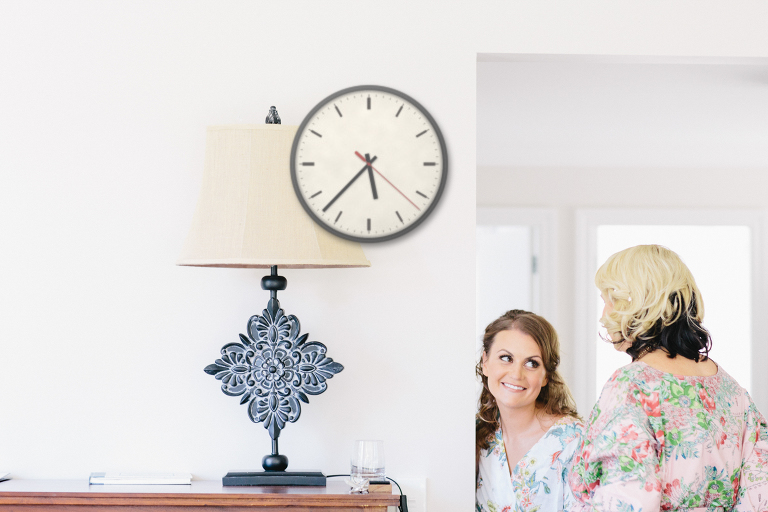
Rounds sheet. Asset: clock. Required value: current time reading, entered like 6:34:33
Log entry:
5:37:22
